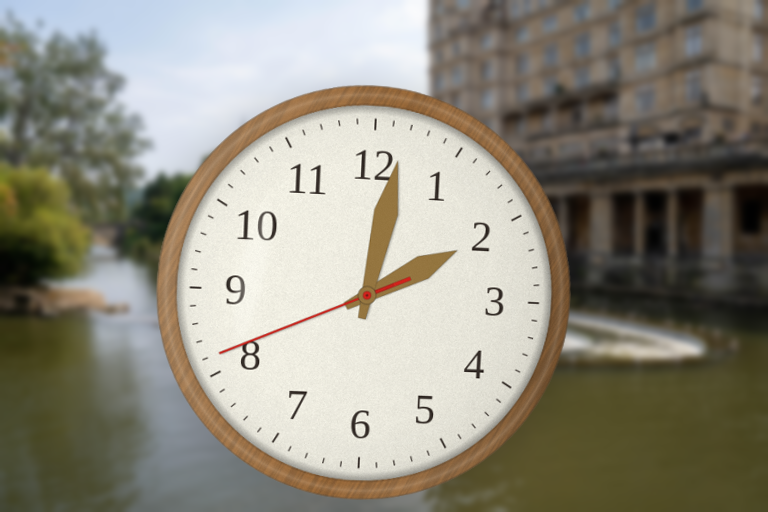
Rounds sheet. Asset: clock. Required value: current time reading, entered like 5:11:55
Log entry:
2:01:41
